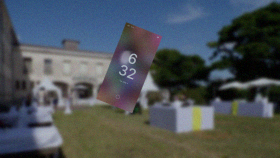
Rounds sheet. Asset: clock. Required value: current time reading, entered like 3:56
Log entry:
6:32
